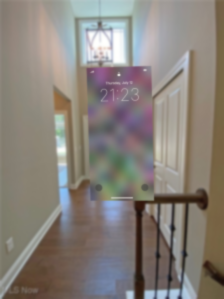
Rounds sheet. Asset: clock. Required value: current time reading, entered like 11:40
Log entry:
21:23
